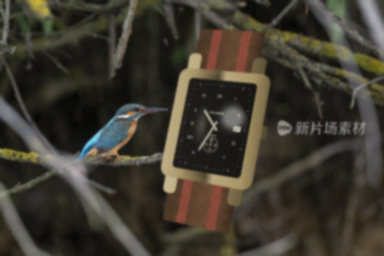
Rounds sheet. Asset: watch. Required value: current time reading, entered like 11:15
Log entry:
10:34
